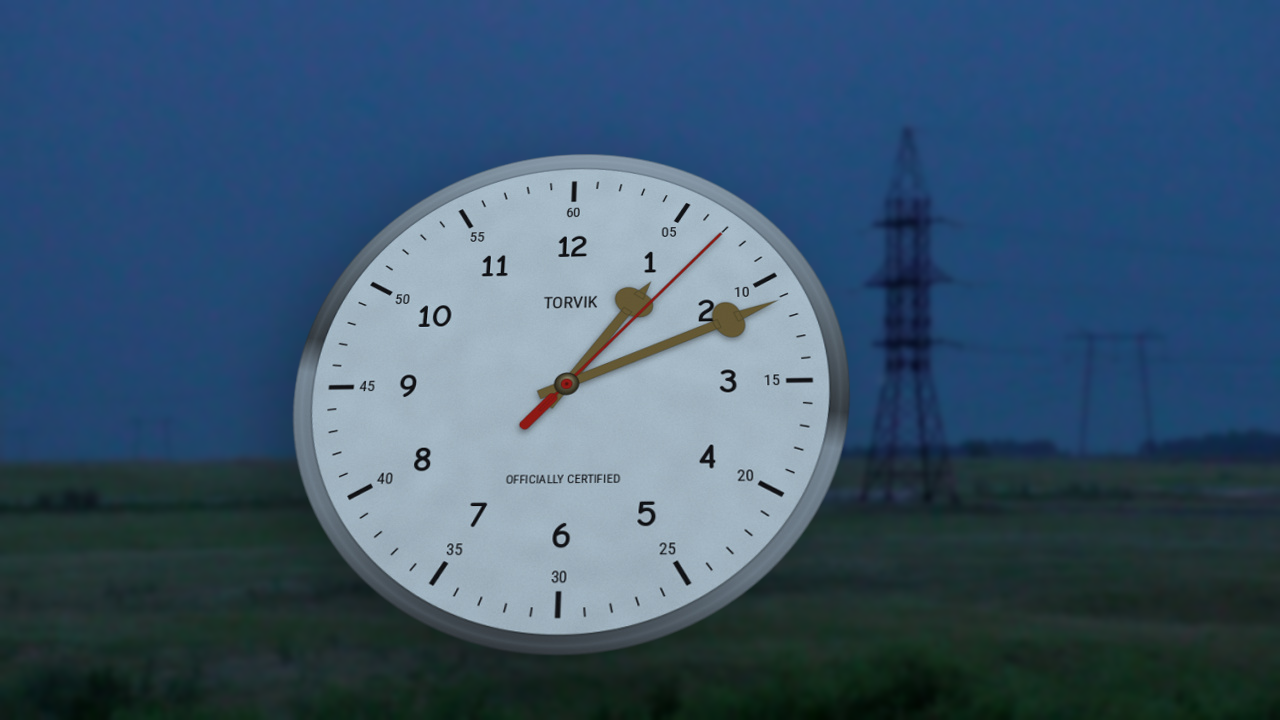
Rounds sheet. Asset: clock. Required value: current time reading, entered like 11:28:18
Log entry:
1:11:07
